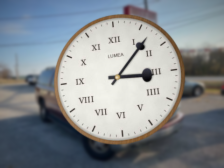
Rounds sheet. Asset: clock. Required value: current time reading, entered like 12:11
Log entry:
3:07
